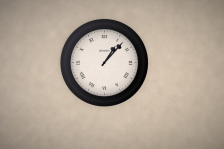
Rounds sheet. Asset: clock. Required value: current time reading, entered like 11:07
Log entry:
1:07
